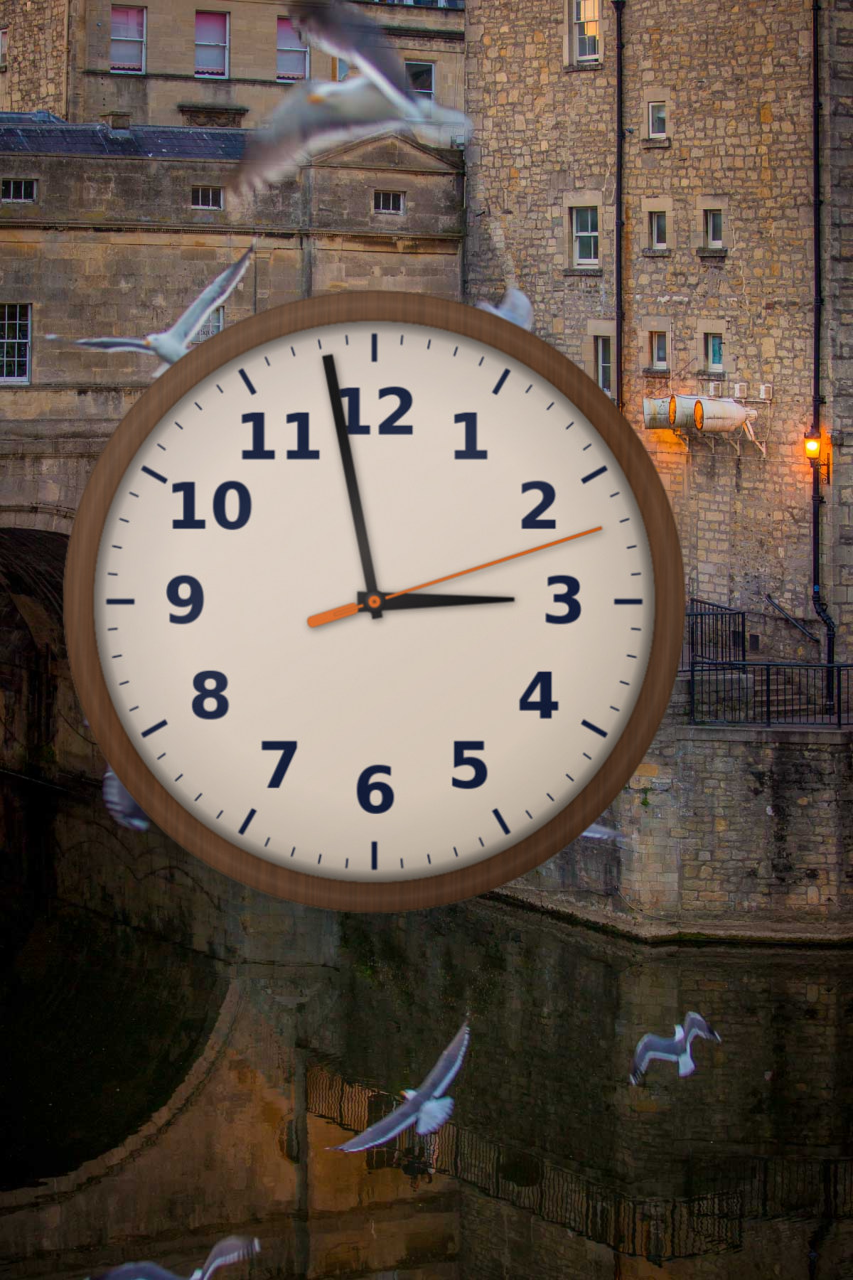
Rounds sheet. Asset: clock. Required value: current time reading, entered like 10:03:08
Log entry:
2:58:12
